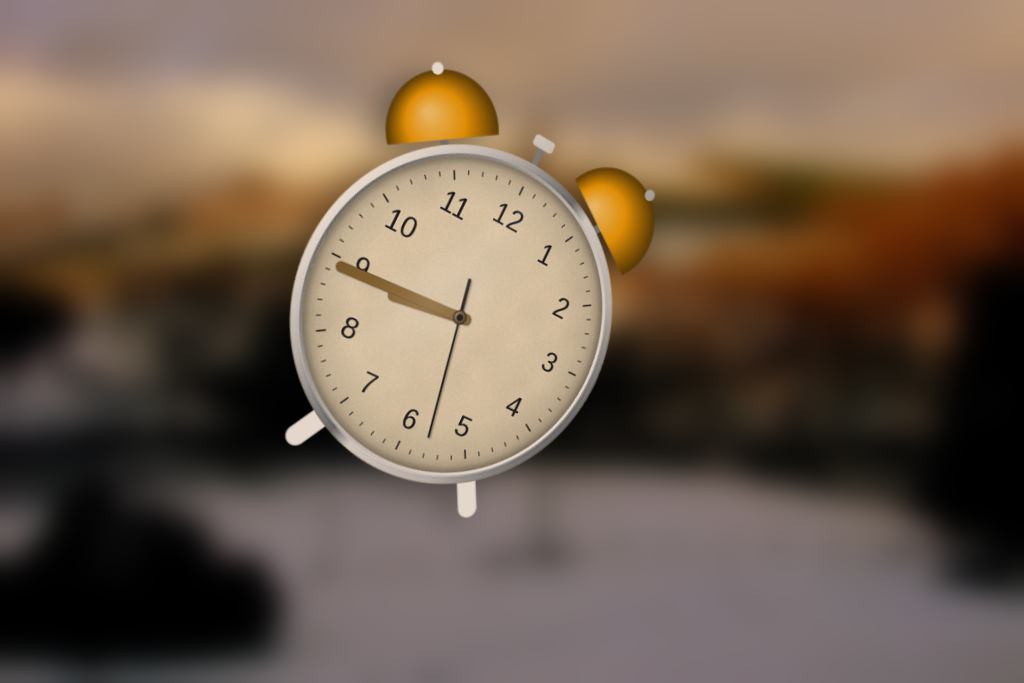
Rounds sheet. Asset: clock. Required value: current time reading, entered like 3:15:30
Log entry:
8:44:28
